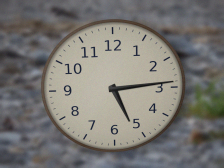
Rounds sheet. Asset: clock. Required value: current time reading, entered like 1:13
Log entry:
5:14
